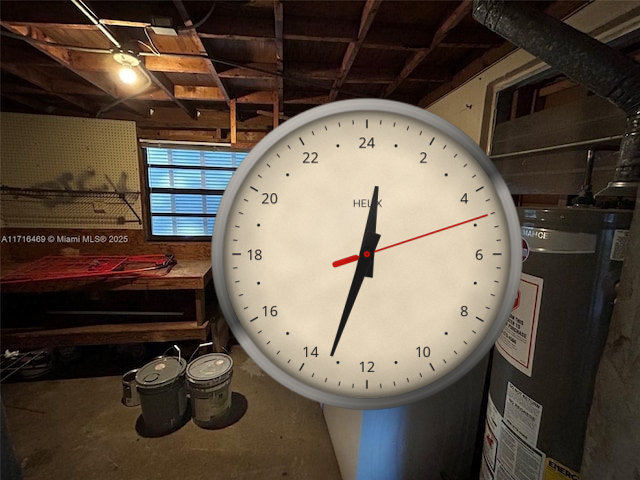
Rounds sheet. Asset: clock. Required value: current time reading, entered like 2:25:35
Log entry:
0:33:12
